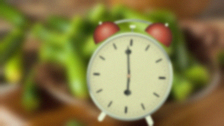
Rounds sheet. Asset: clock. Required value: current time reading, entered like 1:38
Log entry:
5:59
